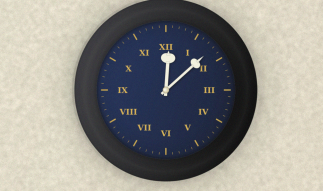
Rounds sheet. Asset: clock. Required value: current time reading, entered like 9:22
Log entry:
12:08
